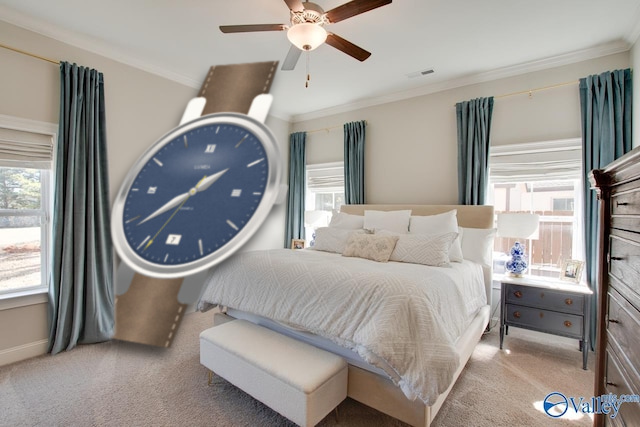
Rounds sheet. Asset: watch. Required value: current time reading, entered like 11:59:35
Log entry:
1:38:34
